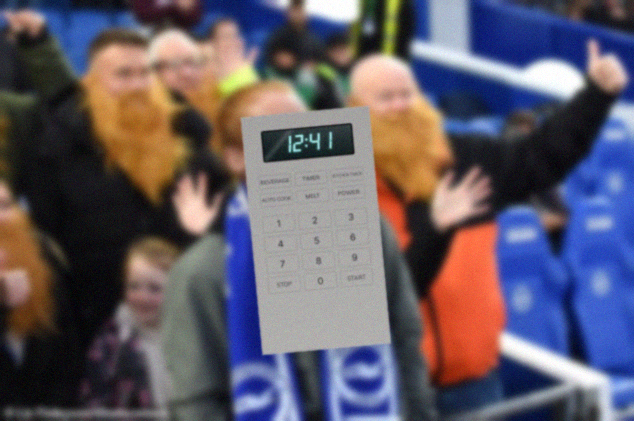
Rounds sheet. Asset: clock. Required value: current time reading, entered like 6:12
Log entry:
12:41
